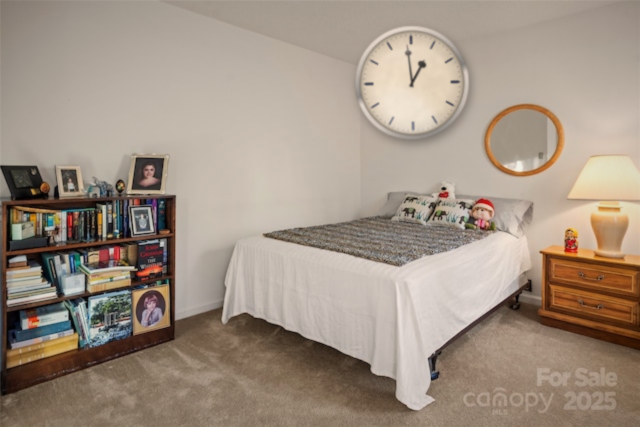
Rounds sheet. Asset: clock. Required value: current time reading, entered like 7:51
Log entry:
12:59
